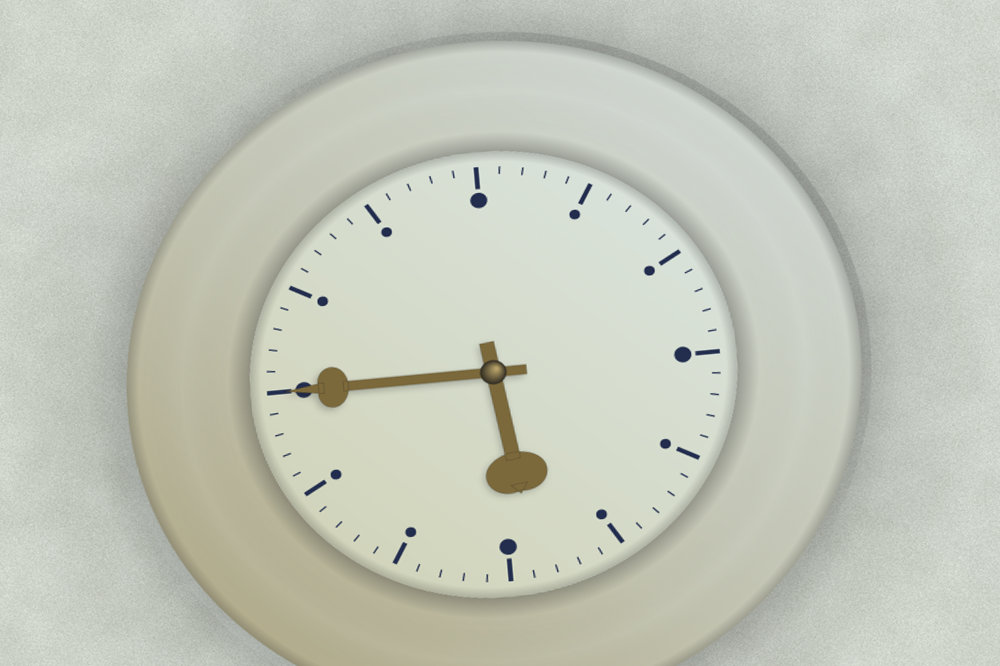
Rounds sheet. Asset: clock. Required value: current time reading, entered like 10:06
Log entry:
5:45
